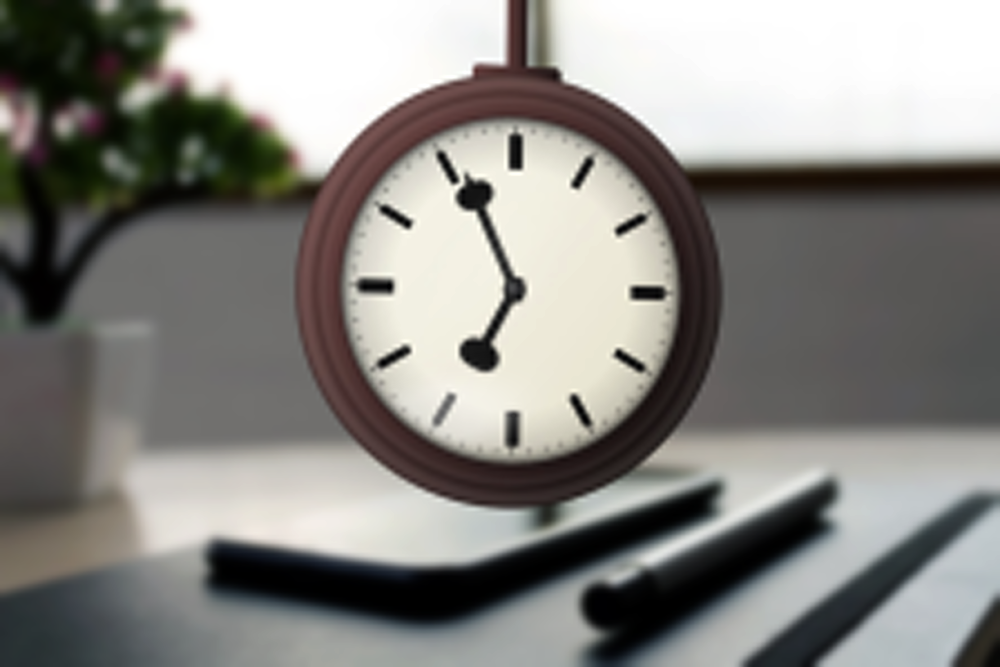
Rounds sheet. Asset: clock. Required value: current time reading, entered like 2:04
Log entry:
6:56
